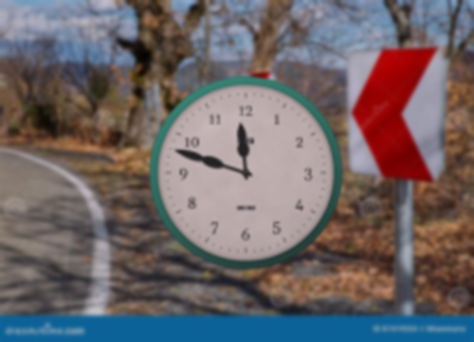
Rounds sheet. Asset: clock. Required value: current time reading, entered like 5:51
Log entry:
11:48
